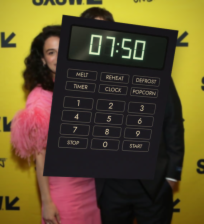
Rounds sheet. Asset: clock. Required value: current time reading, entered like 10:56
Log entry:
7:50
